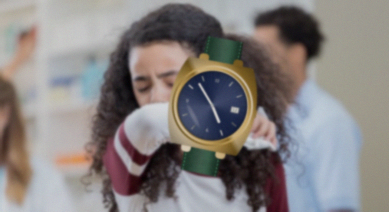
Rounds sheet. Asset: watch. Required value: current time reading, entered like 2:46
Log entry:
4:53
